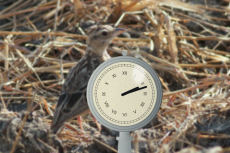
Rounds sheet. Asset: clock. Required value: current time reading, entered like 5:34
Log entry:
2:12
